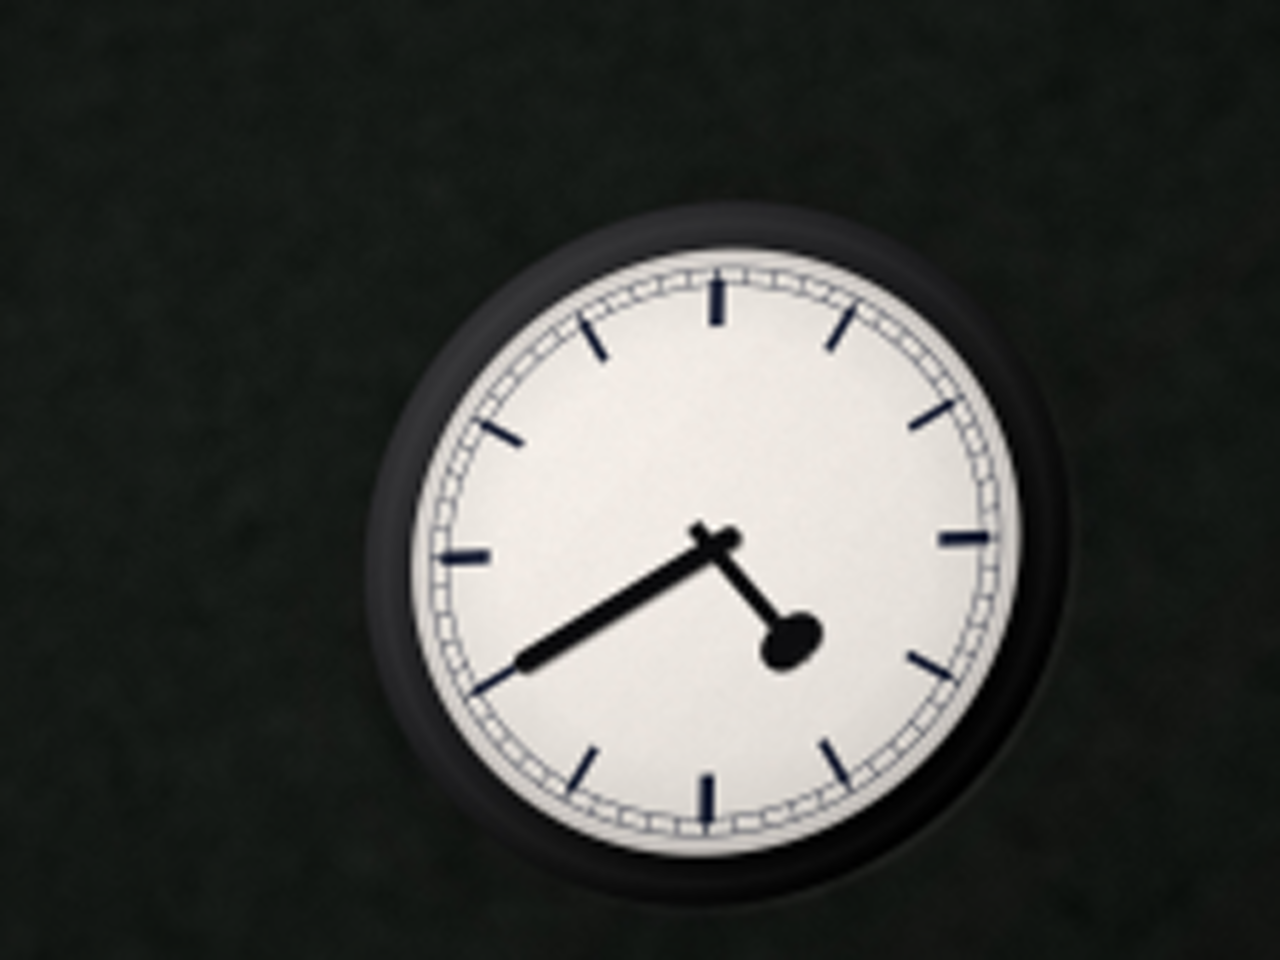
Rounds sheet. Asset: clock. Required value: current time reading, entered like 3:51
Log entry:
4:40
